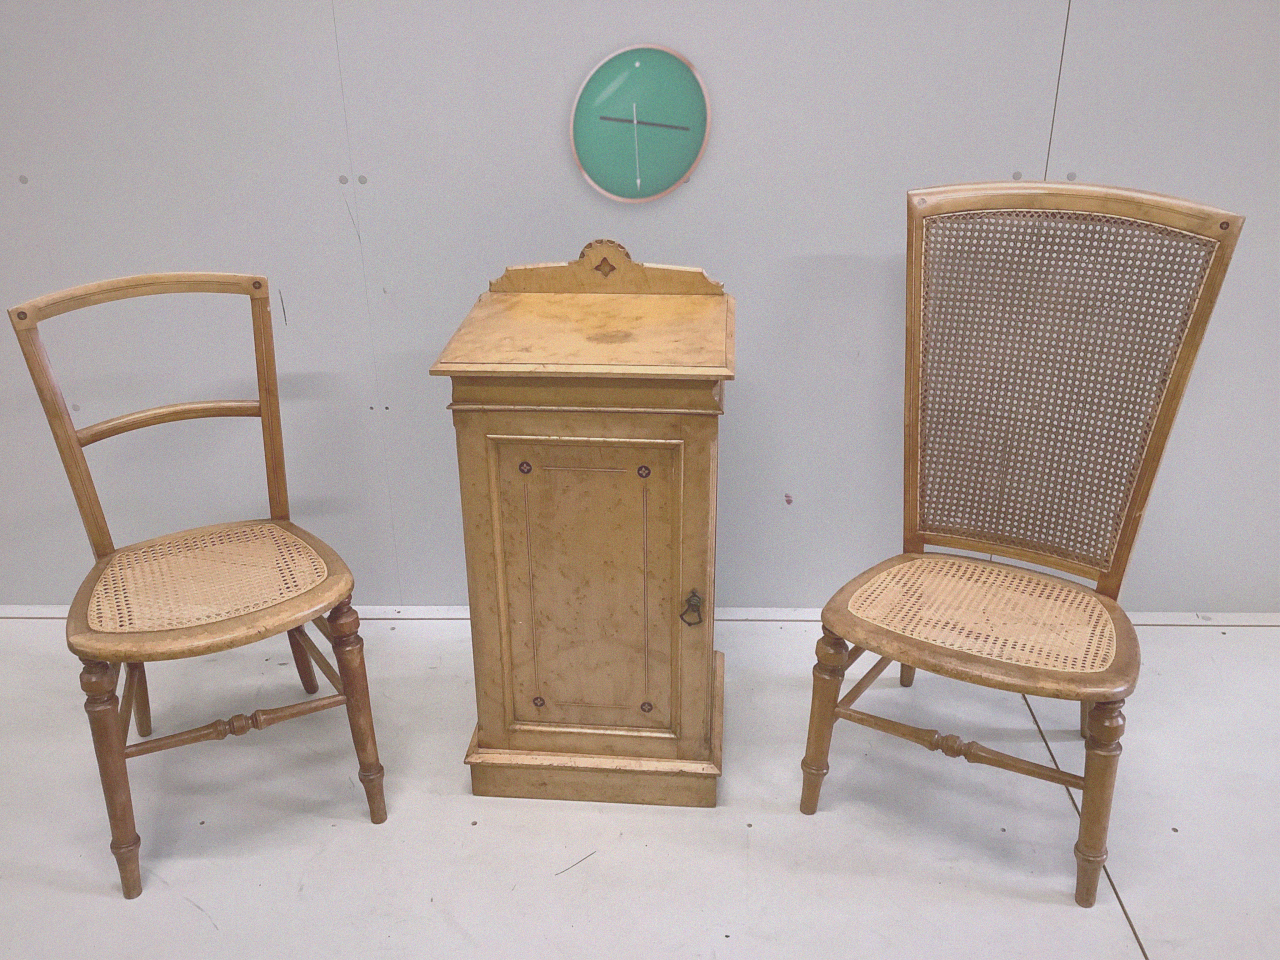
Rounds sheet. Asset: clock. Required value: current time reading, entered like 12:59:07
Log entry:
9:16:29
